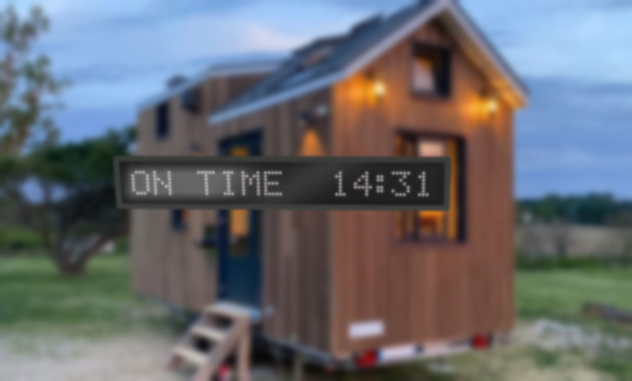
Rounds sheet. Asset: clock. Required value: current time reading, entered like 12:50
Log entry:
14:31
